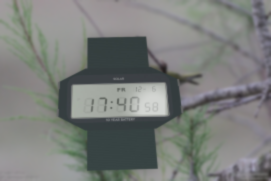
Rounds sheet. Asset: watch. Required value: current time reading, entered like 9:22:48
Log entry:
17:40:58
